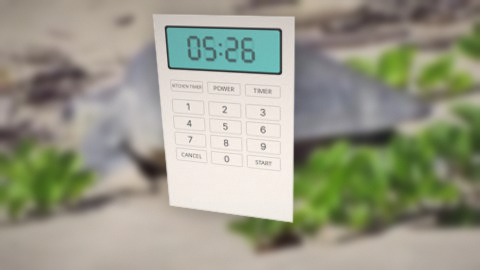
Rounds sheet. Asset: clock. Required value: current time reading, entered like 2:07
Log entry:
5:26
